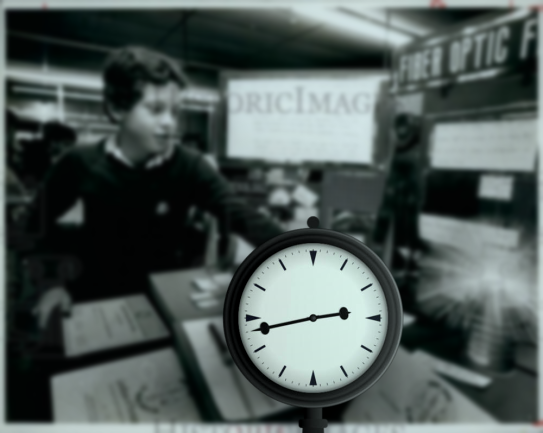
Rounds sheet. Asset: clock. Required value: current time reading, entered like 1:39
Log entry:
2:43
